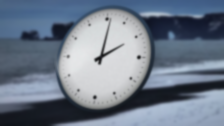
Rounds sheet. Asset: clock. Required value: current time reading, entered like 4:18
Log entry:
2:01
